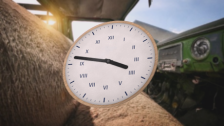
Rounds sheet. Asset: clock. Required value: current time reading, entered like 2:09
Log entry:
3:47
